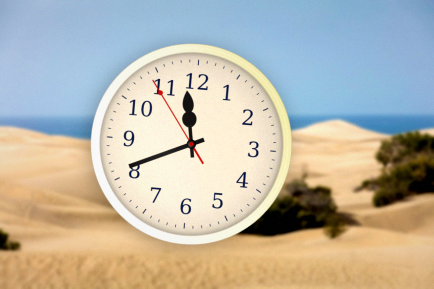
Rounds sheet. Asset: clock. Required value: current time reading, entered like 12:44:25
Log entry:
11:40:54
